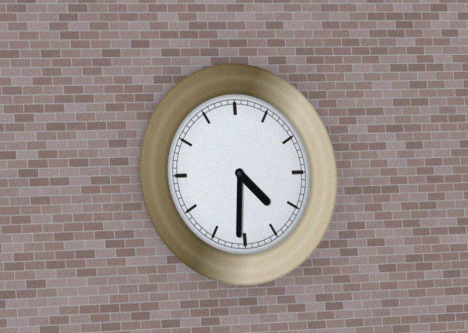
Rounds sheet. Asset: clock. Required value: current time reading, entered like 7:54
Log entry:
4:31
